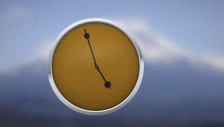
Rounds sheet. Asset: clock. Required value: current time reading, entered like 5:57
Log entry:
4:57
